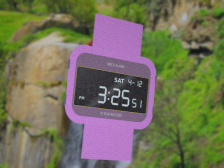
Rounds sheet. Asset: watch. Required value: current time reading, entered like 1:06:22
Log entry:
3:25:51
